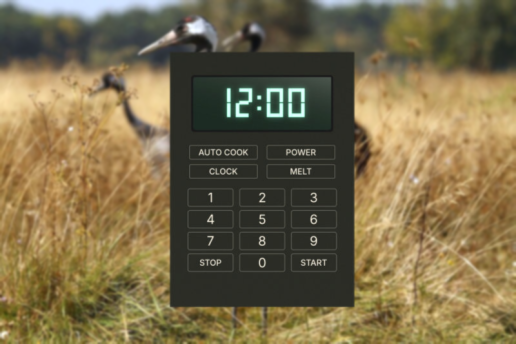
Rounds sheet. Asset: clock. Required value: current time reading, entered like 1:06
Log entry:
12:00
